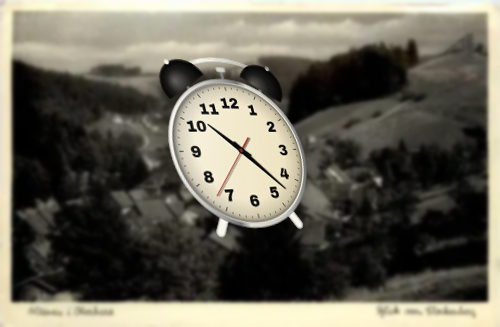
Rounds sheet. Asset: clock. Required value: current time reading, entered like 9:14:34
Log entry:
10:22:37
